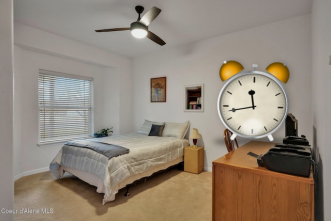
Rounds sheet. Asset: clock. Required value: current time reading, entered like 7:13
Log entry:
11:43
